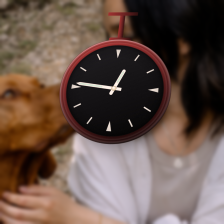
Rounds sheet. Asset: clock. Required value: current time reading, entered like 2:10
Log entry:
12:46
